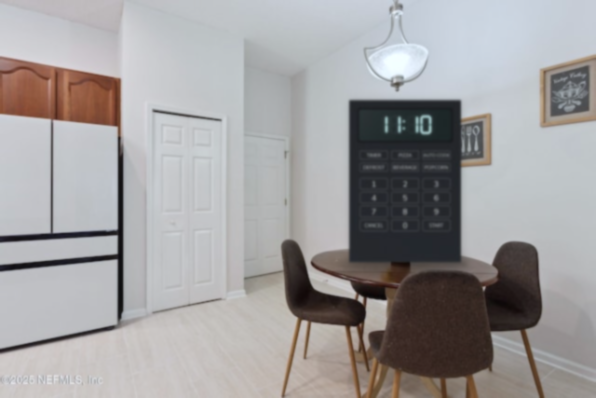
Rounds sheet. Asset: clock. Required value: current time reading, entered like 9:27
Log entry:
11:10
